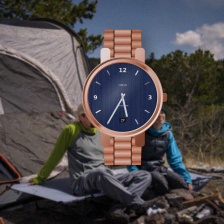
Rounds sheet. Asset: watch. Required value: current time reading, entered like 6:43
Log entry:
5:35
